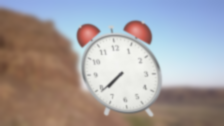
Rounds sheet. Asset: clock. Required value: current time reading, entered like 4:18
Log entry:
7:39
